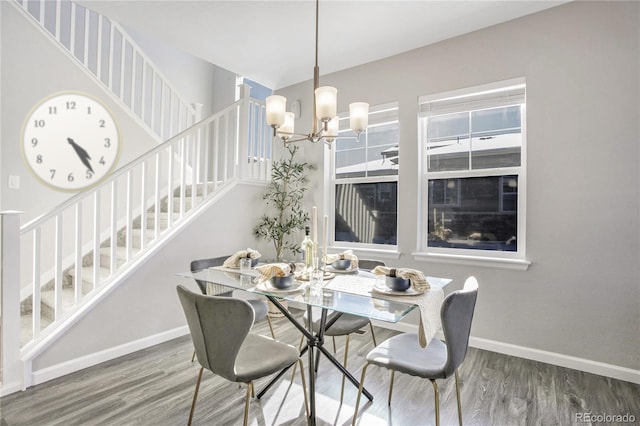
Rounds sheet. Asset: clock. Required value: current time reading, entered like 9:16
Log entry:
4:24
